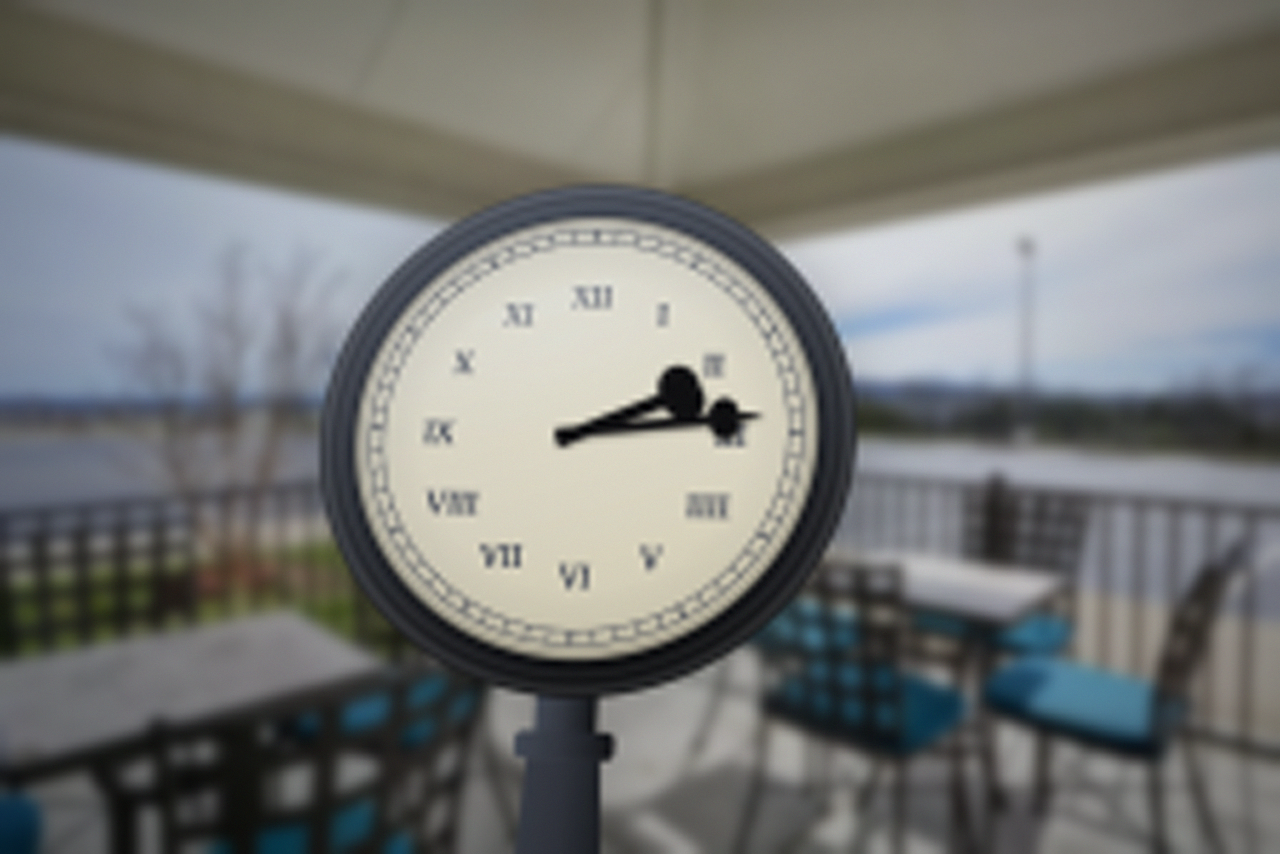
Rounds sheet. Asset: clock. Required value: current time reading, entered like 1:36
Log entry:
2:14
